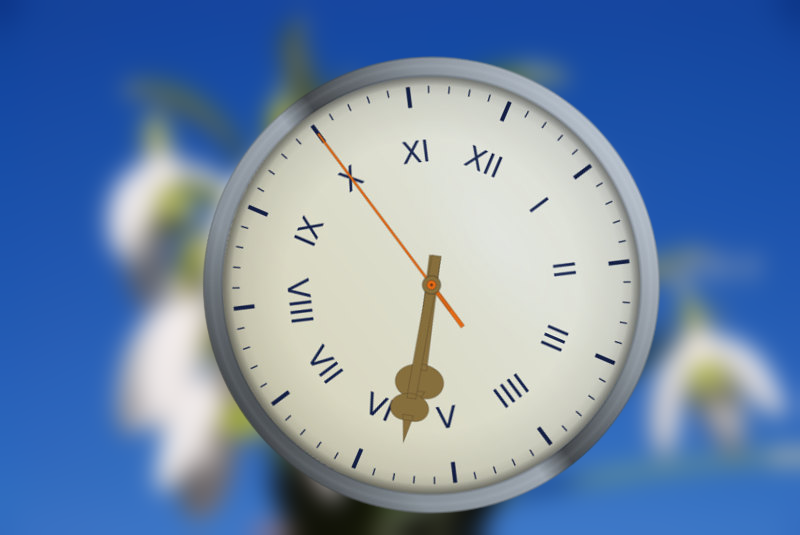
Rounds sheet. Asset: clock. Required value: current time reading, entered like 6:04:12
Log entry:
5:27:50
